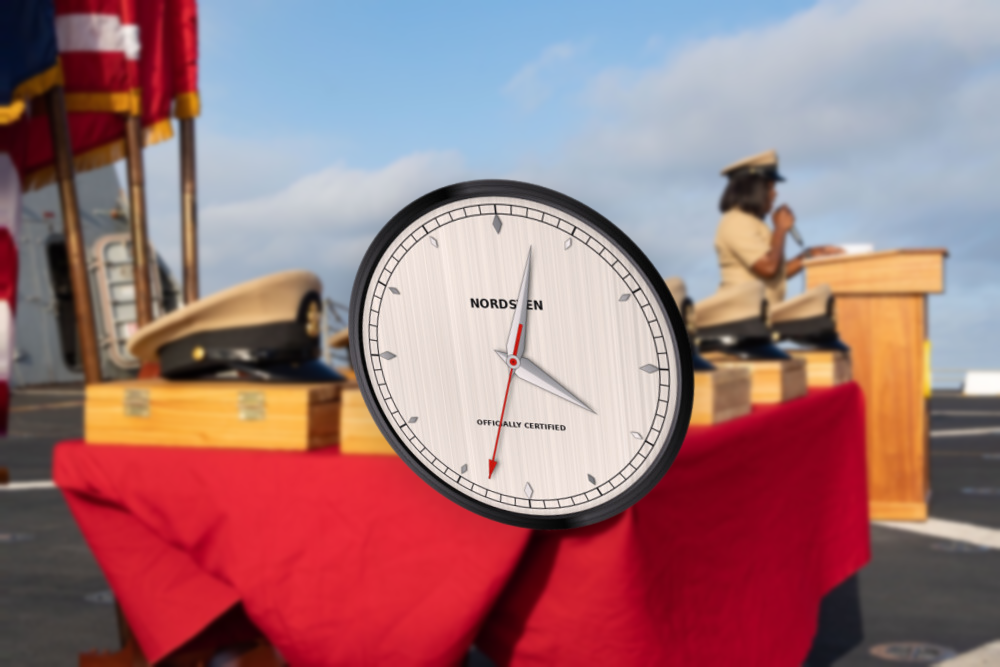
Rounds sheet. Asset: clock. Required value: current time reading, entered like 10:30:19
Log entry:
4:02:33
